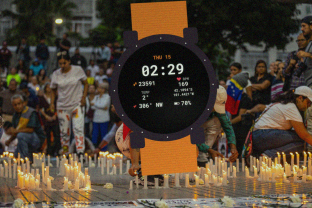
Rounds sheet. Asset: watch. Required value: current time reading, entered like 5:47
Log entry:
2:29
